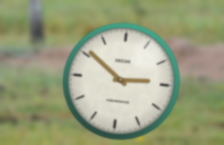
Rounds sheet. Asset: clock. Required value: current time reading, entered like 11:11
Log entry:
2:51
